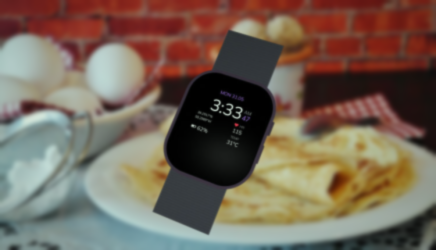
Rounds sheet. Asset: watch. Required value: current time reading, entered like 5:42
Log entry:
3:33
